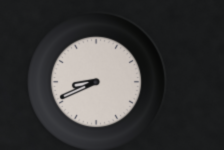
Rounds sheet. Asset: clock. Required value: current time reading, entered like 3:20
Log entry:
8:41
